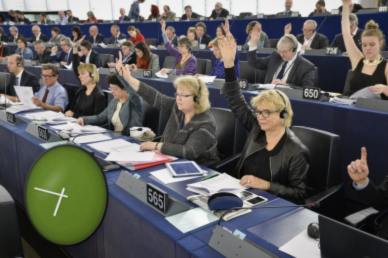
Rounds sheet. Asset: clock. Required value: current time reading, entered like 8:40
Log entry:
6:47
